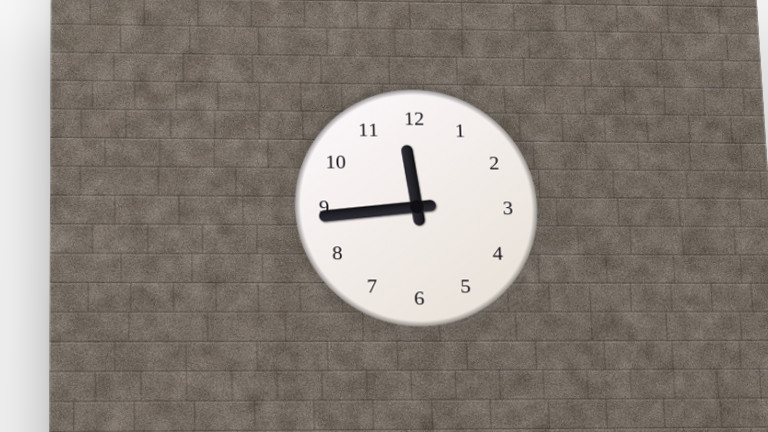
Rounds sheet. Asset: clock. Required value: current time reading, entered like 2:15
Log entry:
11:44
